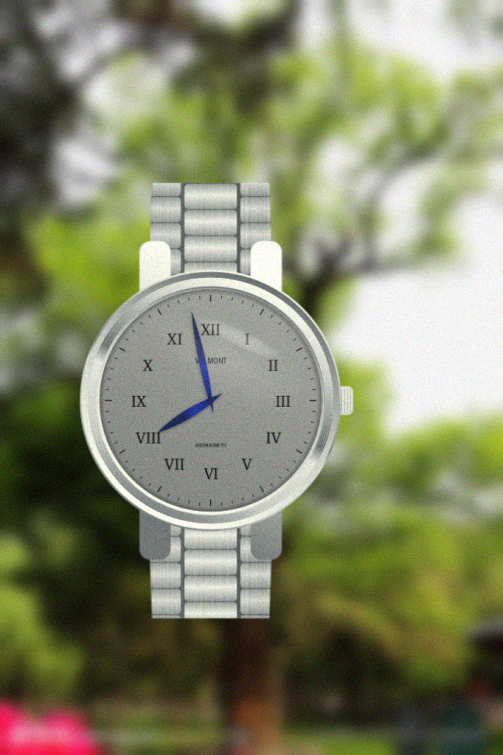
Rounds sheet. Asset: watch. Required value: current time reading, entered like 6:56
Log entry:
7:58
